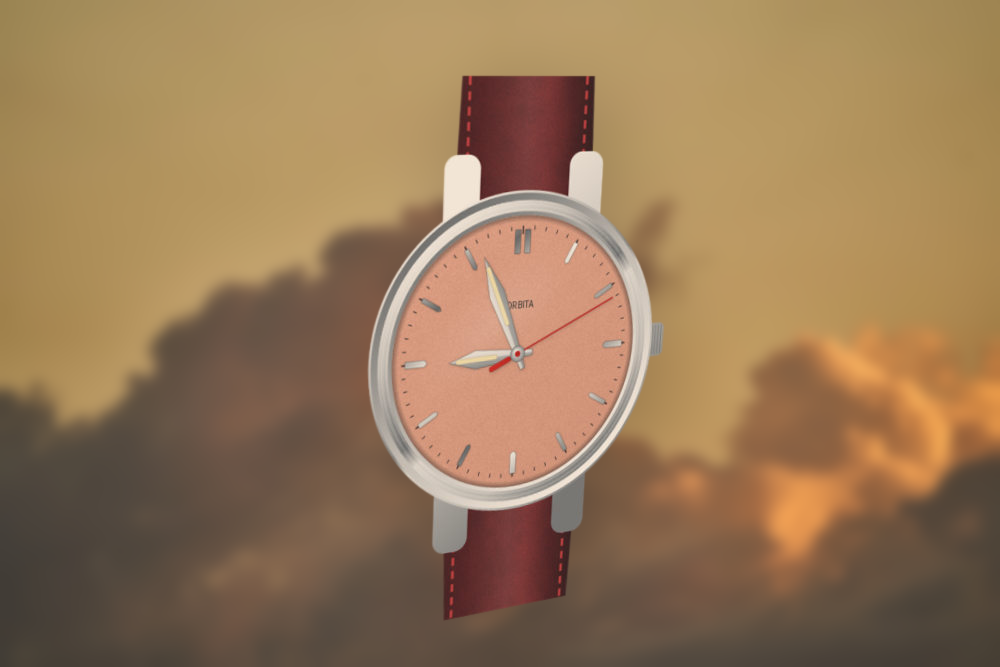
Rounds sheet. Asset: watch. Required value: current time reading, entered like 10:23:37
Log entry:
8:56:11
